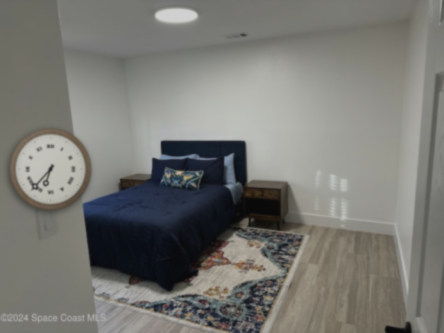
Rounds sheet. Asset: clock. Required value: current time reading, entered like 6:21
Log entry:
6:37
